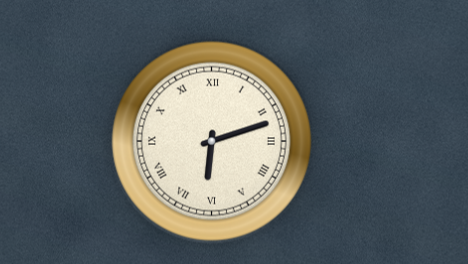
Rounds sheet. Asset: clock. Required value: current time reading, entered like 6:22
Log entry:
6:12
